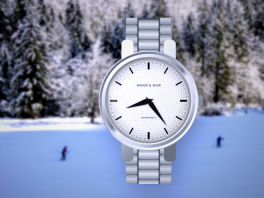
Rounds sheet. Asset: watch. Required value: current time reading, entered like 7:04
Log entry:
8:24
